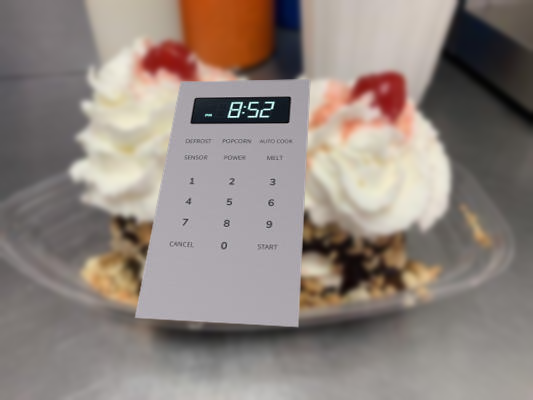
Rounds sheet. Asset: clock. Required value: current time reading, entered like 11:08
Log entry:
8:52
